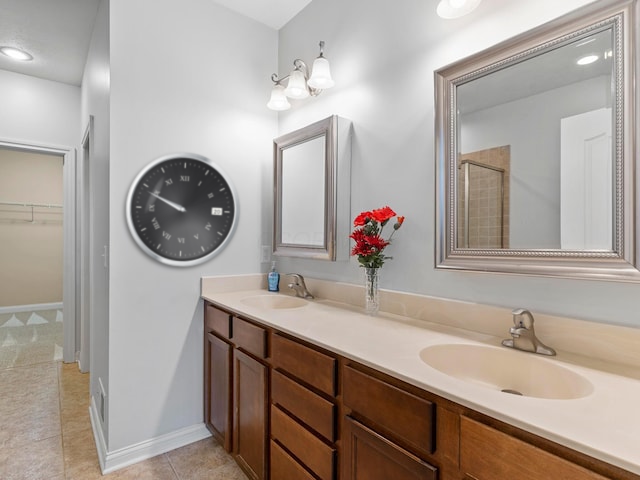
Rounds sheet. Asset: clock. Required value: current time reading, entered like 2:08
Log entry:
9:49
